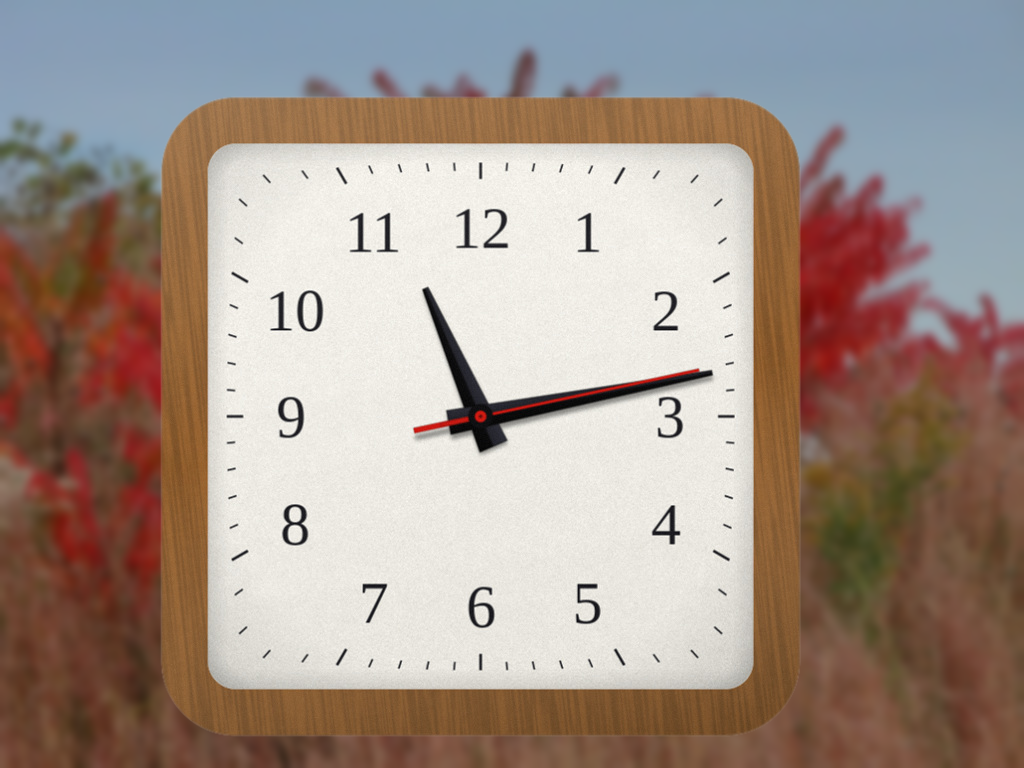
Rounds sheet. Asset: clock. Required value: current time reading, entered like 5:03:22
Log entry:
11:13:13
